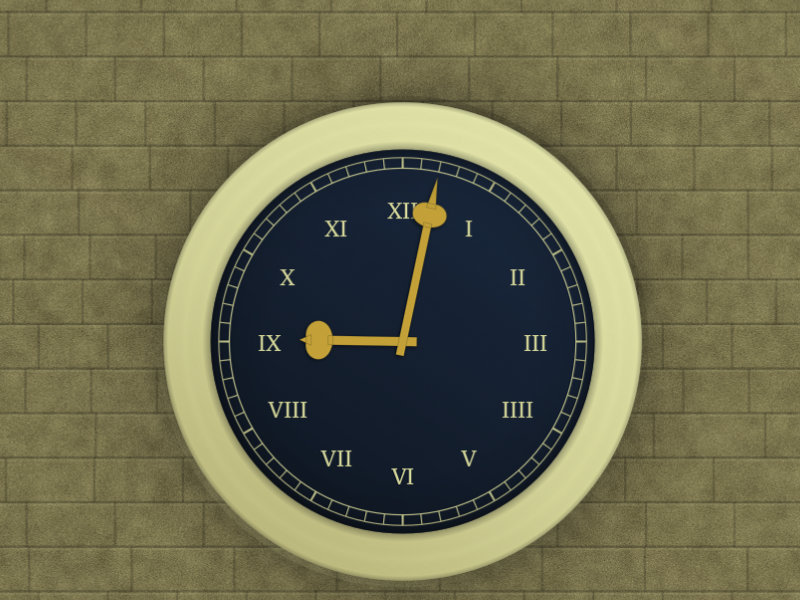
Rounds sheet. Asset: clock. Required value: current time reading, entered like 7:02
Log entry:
9:02
